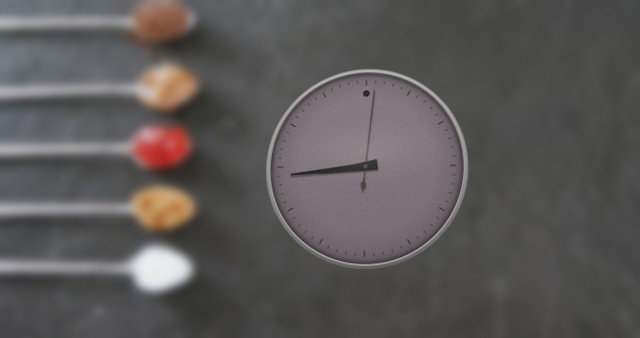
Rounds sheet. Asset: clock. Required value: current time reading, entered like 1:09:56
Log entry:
8:44:01
